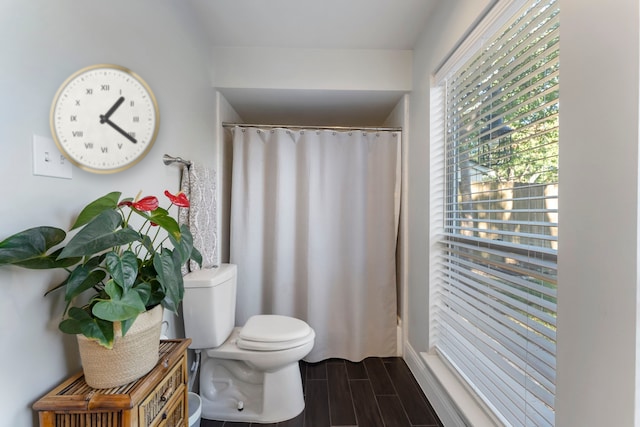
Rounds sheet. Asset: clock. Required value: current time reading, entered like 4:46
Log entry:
1:21
